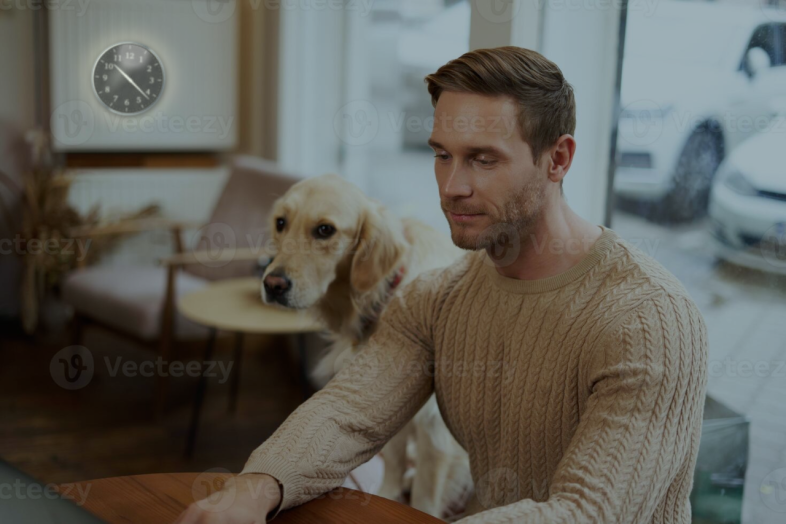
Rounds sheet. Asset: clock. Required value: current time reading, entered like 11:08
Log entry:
10:22
